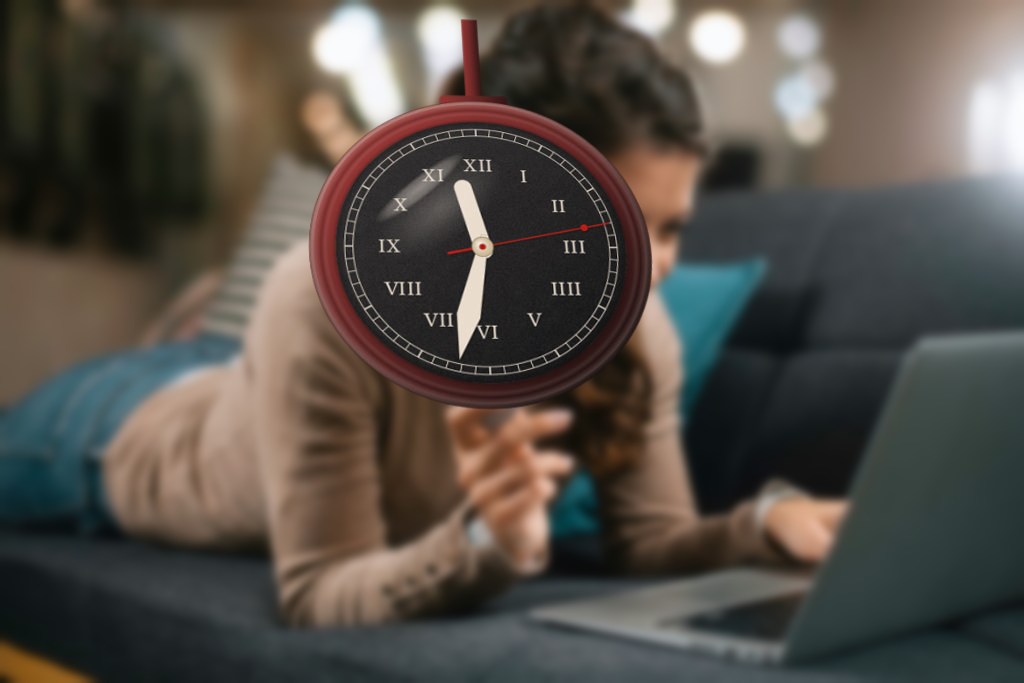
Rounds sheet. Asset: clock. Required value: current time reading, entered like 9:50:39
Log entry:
11:32:13
